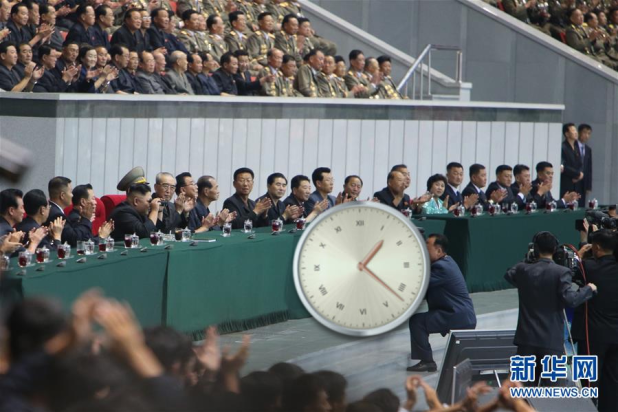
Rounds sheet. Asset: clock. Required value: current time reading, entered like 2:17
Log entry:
1:22
